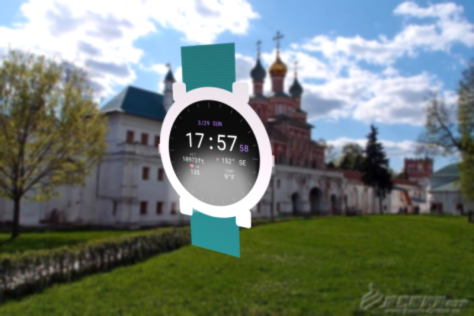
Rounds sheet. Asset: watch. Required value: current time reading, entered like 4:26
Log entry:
17:57
